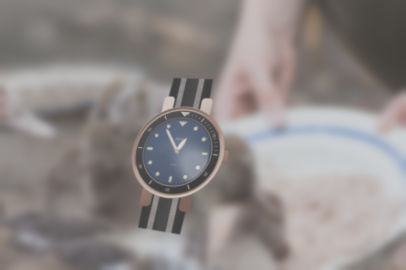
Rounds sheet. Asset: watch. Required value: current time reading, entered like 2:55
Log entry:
12:54
